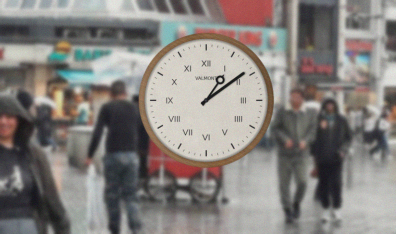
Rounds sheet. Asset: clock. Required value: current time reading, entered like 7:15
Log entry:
1:09
